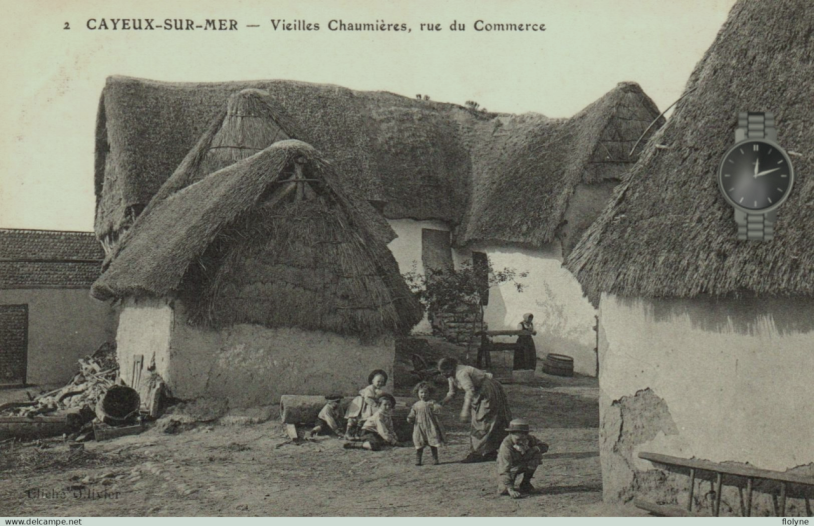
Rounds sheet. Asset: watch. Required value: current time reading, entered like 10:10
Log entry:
12:12
